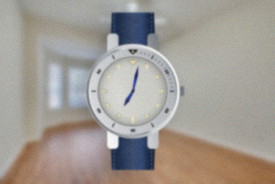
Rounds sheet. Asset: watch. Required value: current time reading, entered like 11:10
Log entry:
7:02
